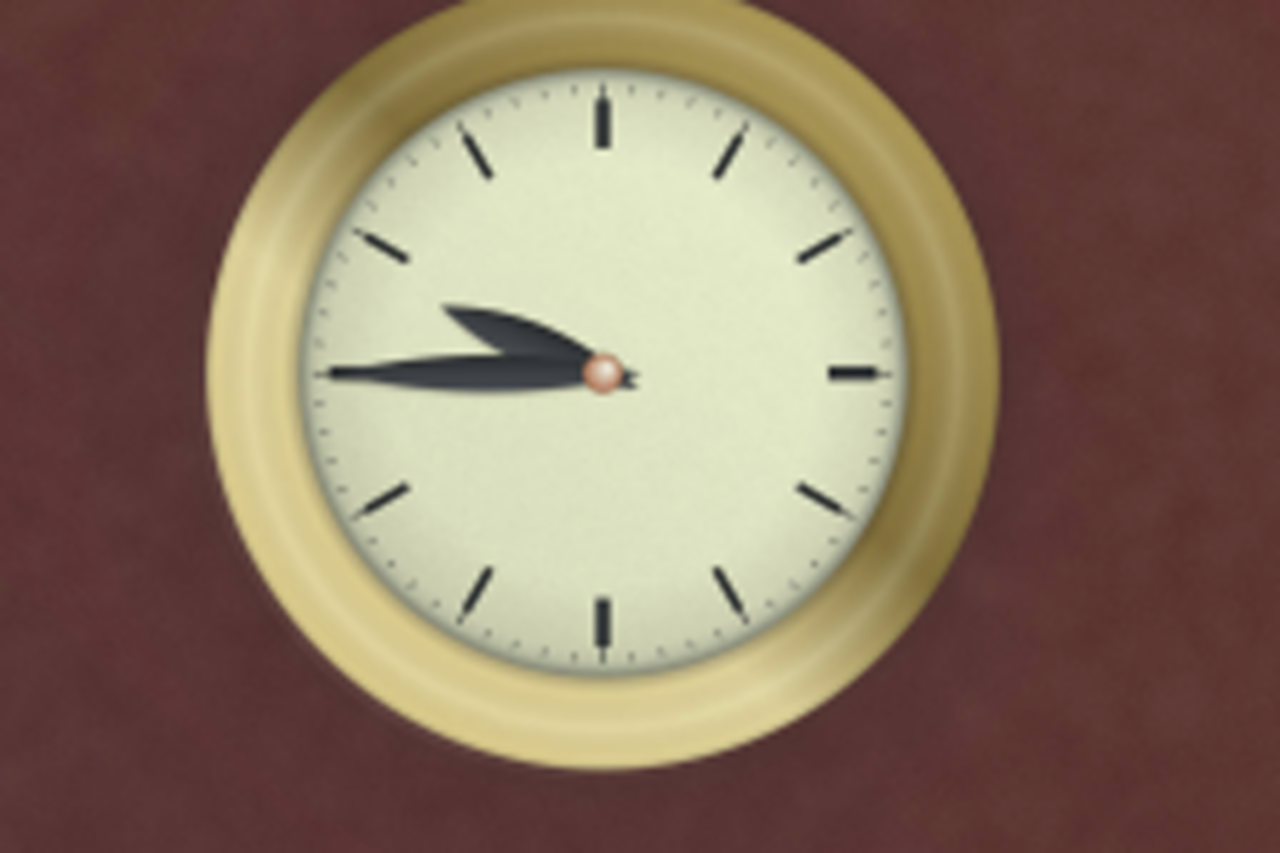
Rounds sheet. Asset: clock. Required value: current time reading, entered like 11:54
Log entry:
9:45
